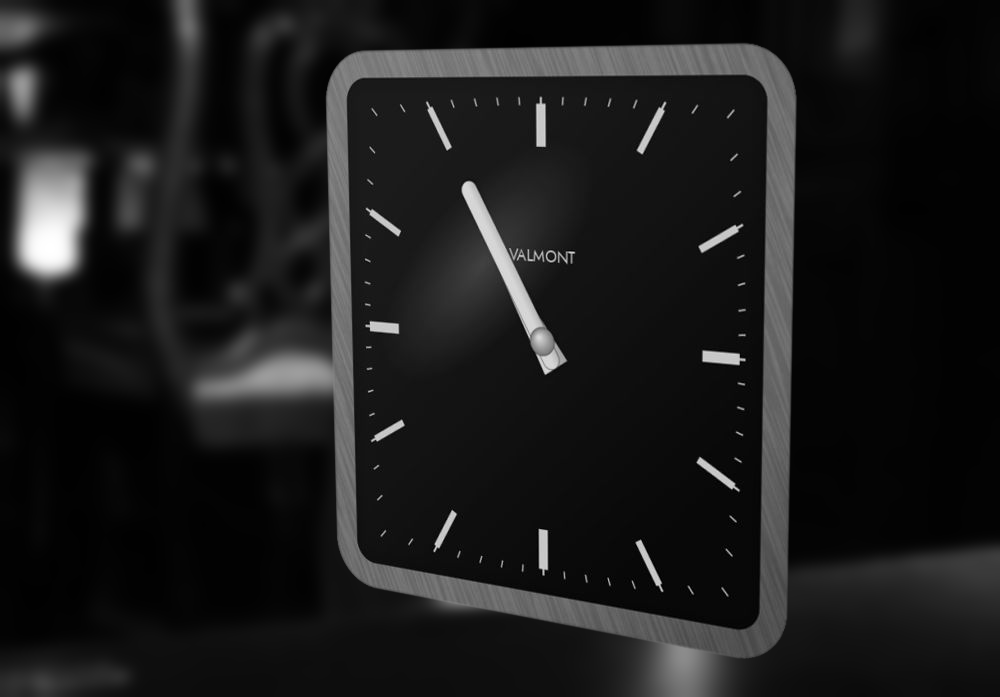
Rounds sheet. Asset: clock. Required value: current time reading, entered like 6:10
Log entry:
10:55
